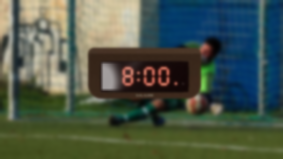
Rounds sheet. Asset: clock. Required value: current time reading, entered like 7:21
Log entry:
8:00
